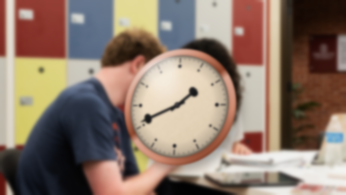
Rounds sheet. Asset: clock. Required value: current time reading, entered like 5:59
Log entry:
1:41
